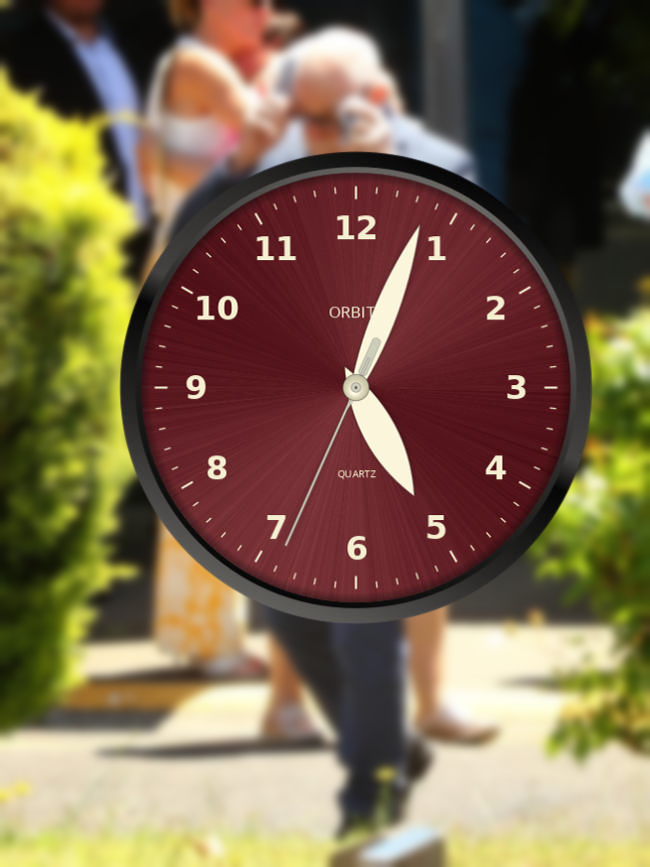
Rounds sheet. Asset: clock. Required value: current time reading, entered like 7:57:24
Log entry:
5:03:34
